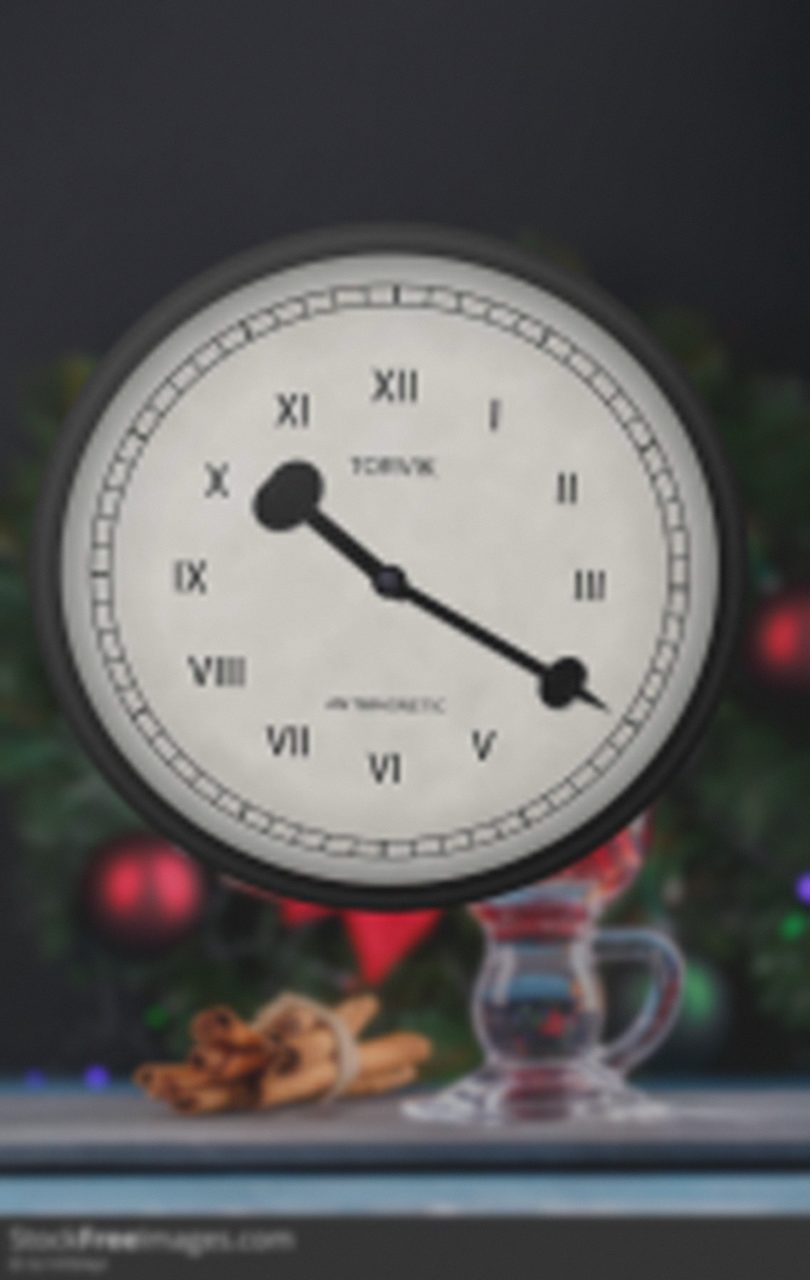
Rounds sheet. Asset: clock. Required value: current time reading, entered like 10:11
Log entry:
10:20
